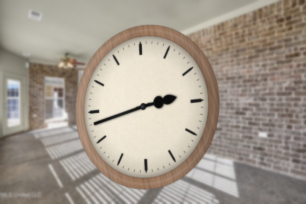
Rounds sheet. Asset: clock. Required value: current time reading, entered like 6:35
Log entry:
2:43
